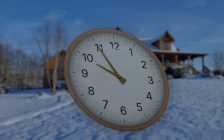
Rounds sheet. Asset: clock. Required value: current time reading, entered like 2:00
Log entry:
9:55
